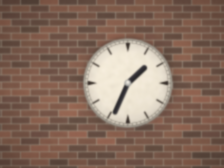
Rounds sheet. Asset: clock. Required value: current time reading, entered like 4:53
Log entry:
1:34
